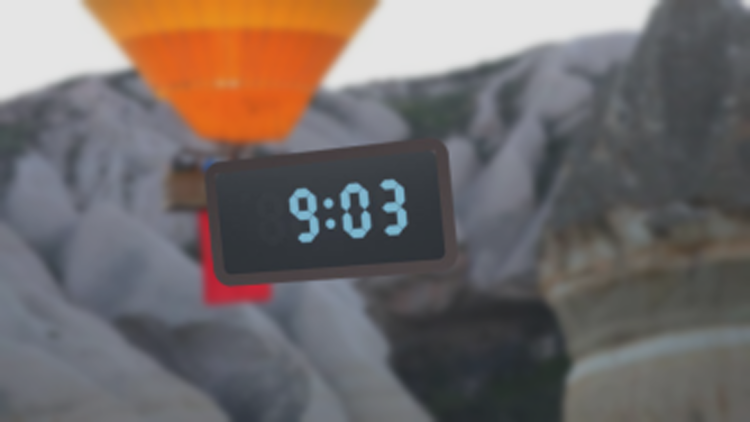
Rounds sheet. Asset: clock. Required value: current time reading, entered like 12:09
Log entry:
9:03
